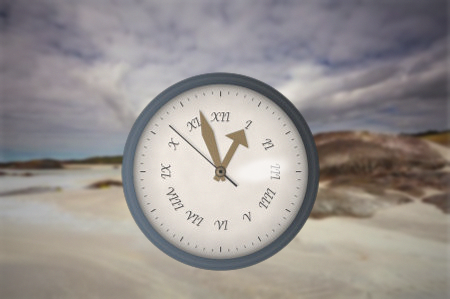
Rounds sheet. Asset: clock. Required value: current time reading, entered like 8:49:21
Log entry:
12:56:52
